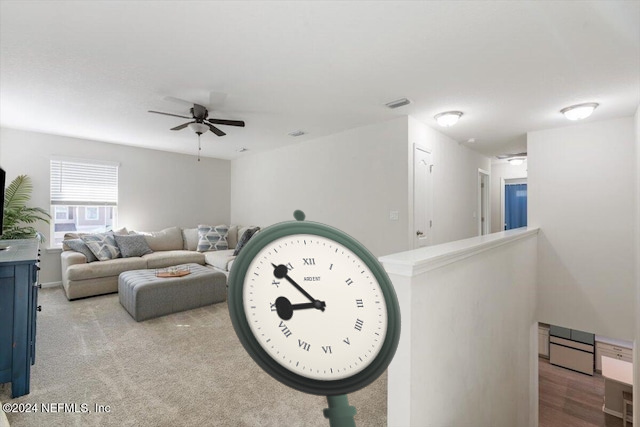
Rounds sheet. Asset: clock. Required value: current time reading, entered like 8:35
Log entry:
8:53
